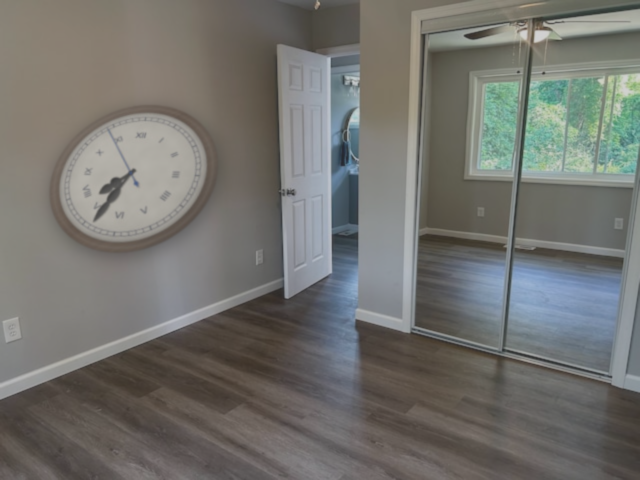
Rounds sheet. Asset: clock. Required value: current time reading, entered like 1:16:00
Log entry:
7:33:54
